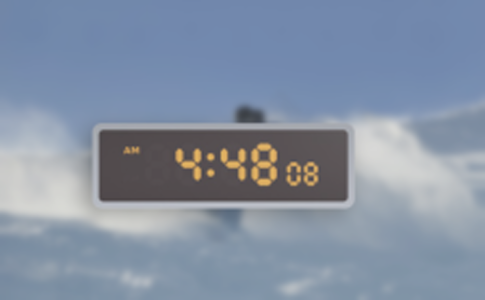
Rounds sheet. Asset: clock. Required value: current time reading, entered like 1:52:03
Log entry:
4:48:08
